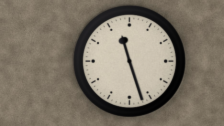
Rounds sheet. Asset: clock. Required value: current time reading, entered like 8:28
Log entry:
11:27
